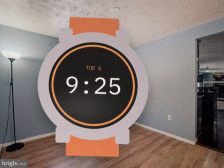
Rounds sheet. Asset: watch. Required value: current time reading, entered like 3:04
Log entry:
9:25
